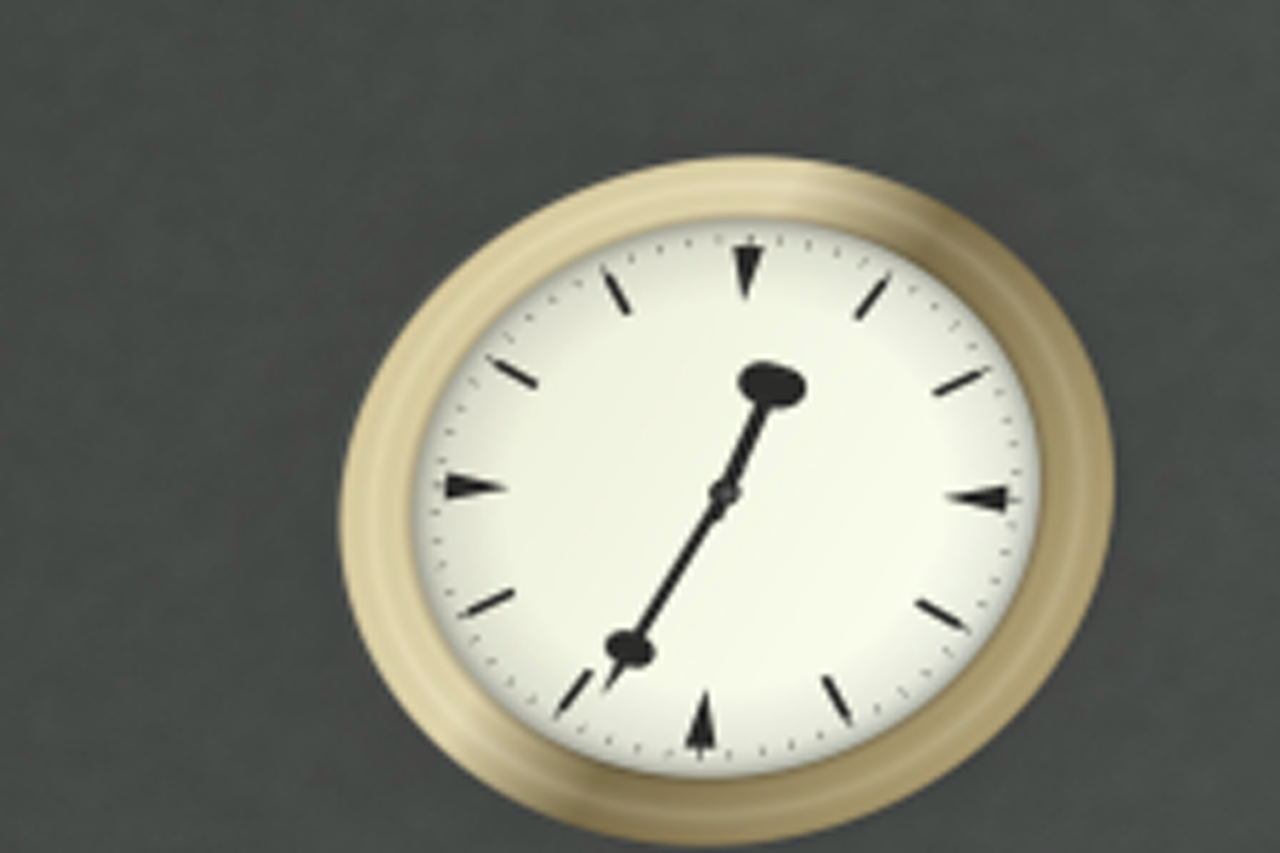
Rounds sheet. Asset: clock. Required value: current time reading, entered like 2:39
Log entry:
12:34
